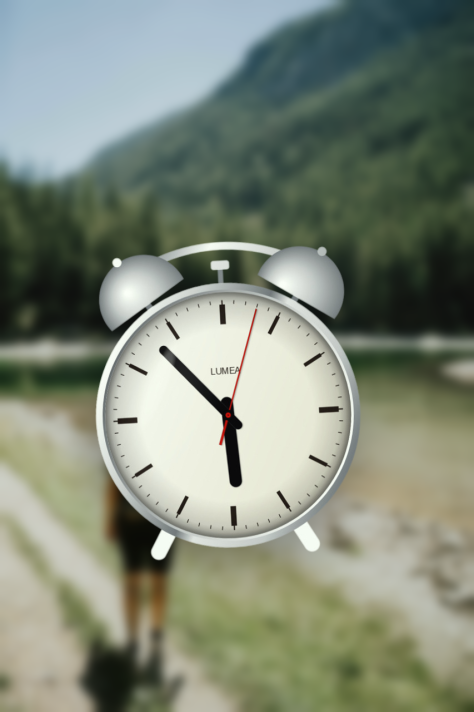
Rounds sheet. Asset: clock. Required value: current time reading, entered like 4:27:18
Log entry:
5:53:03
